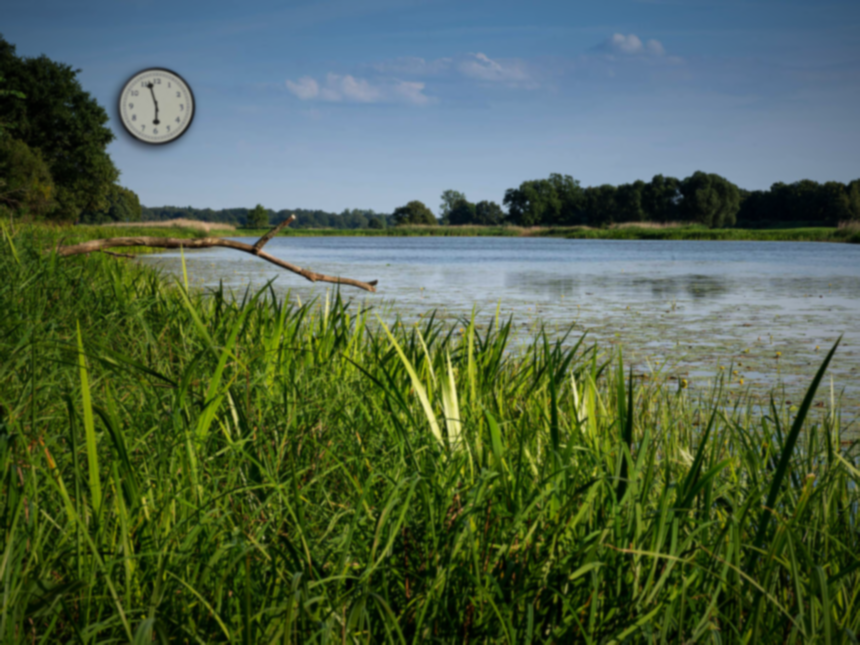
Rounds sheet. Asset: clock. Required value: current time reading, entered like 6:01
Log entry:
5:57
